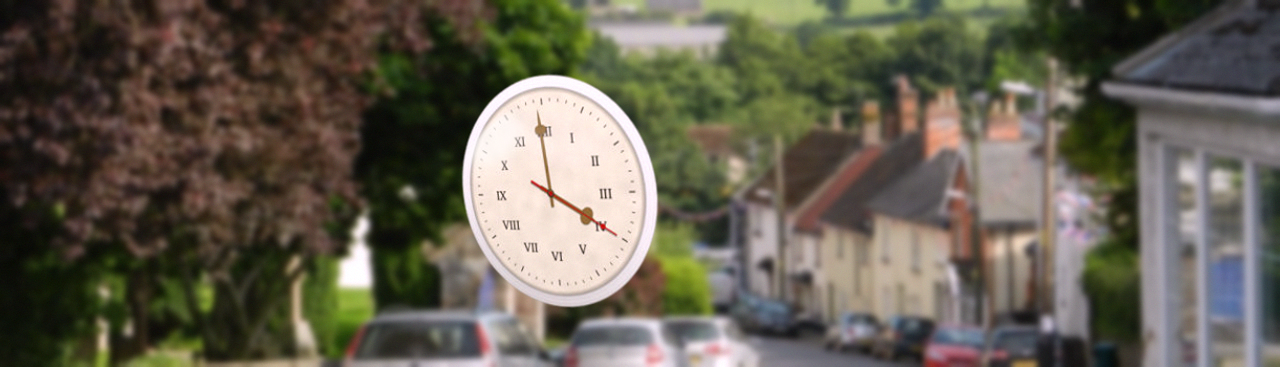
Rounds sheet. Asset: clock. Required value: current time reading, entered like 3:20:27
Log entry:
3:59:20
